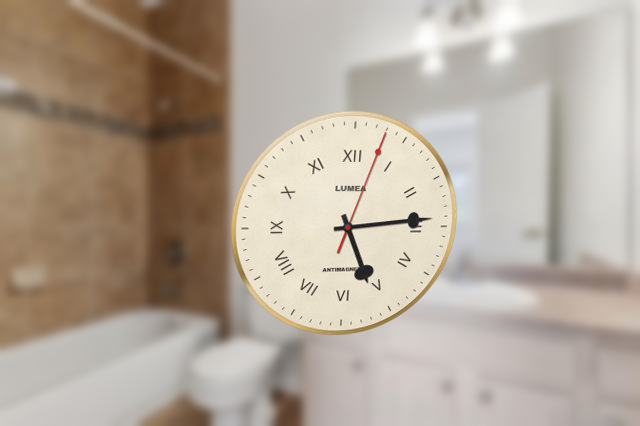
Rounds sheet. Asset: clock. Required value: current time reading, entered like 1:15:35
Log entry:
5:14:03
